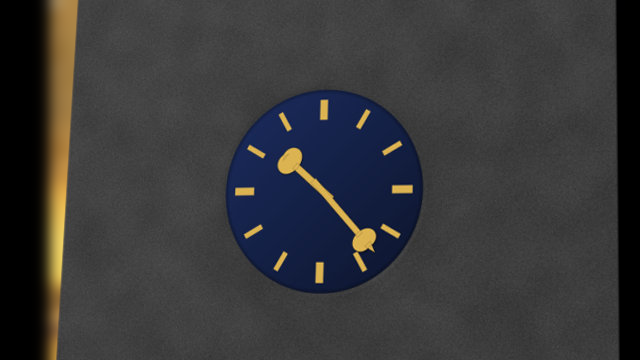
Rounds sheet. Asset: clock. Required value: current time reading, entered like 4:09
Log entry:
10:23
